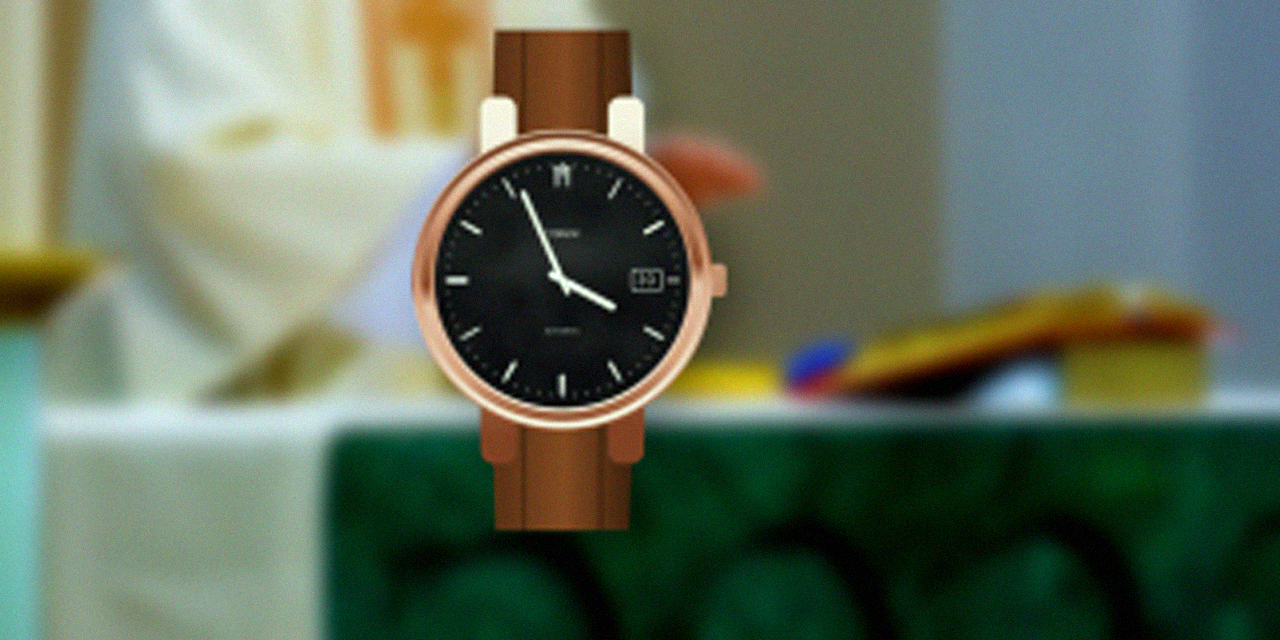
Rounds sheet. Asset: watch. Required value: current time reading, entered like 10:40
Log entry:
3:56
